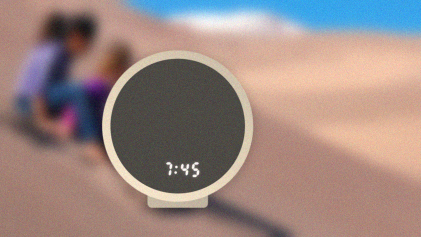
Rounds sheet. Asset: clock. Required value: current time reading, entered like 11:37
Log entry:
7:45
